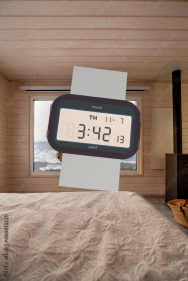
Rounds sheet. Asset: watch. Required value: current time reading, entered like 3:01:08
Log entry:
3:42:13
